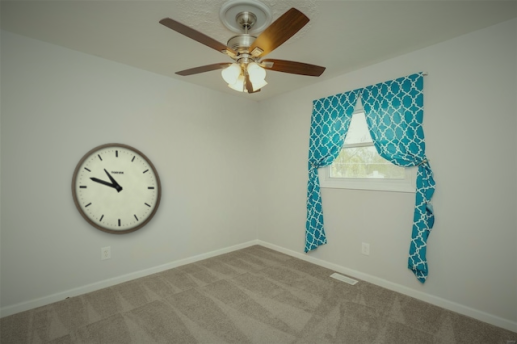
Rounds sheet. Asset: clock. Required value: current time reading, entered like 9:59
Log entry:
10:48
